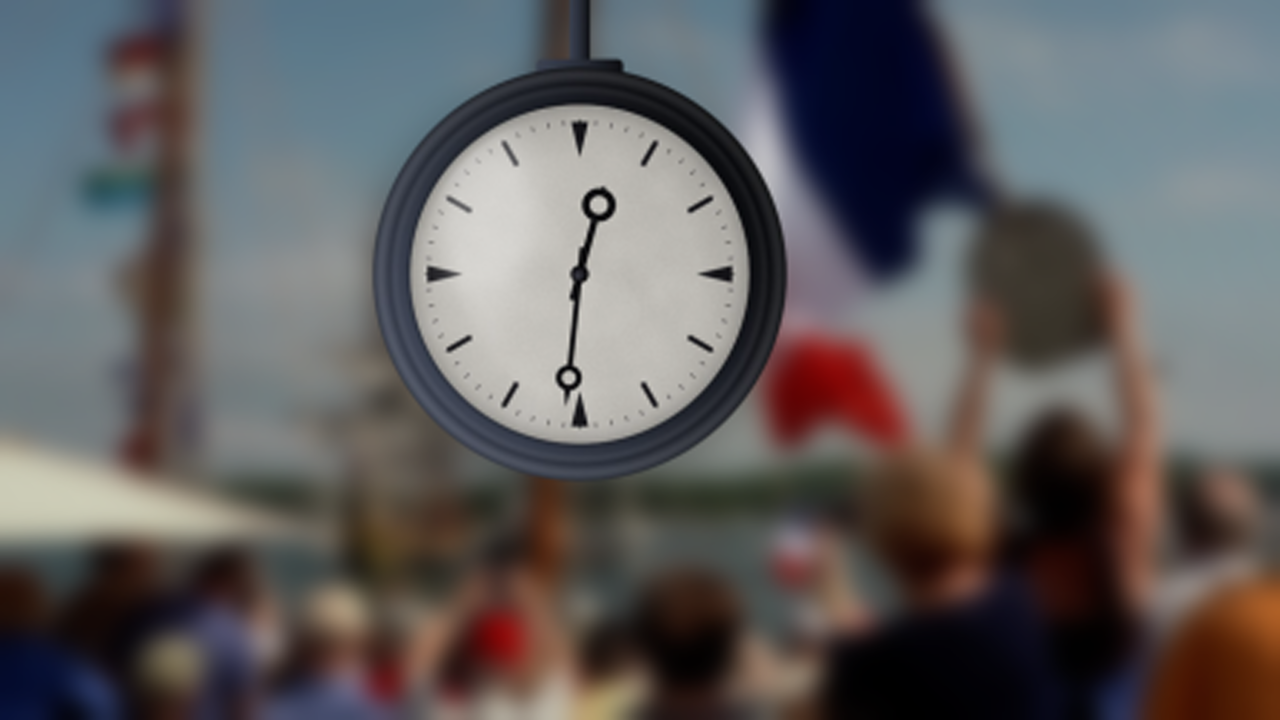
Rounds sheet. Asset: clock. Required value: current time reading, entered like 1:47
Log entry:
12:31
